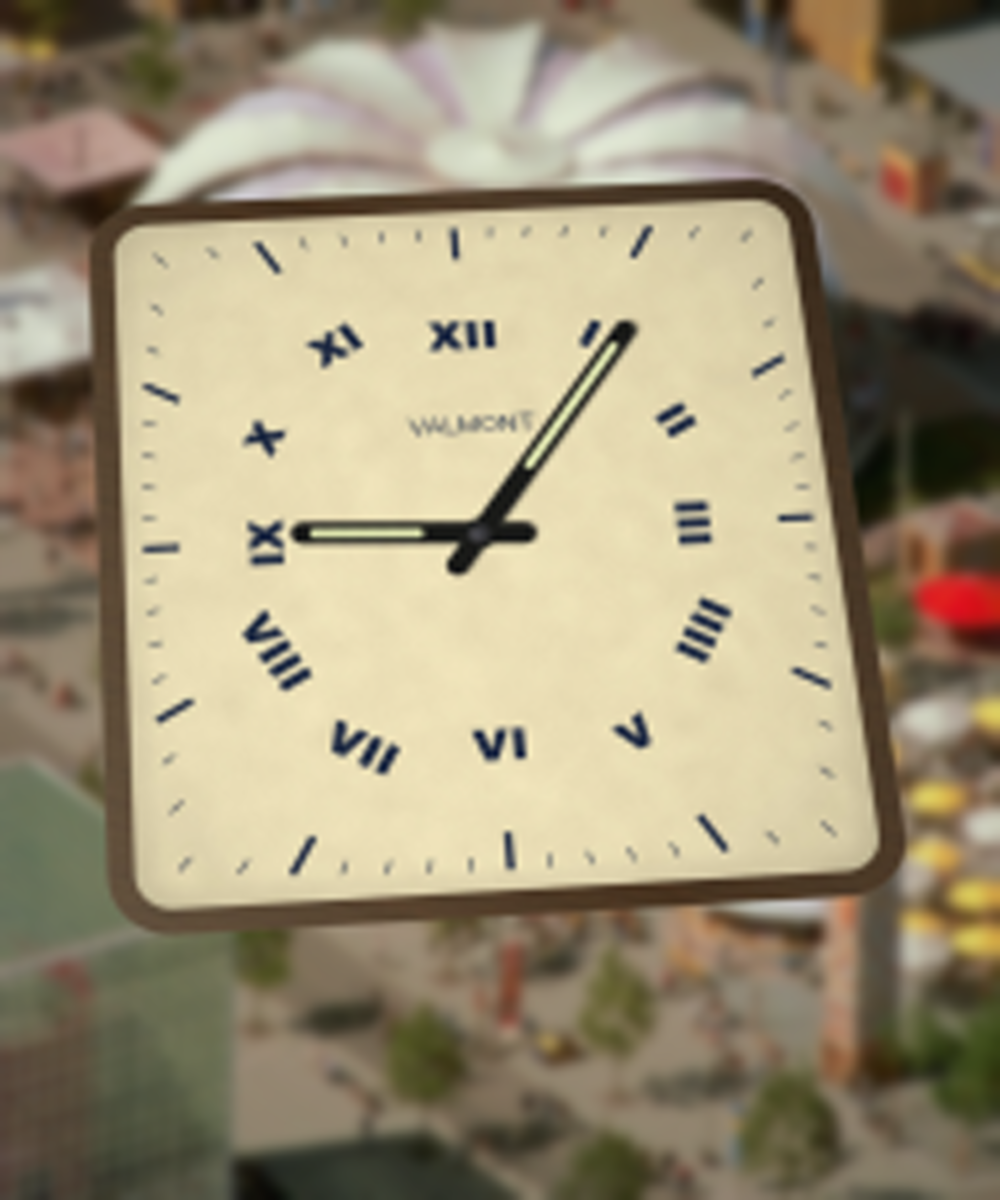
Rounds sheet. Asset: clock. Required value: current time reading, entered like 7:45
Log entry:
9:06
